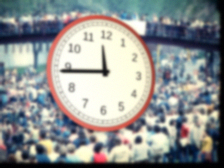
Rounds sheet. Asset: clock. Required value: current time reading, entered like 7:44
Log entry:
11:44
